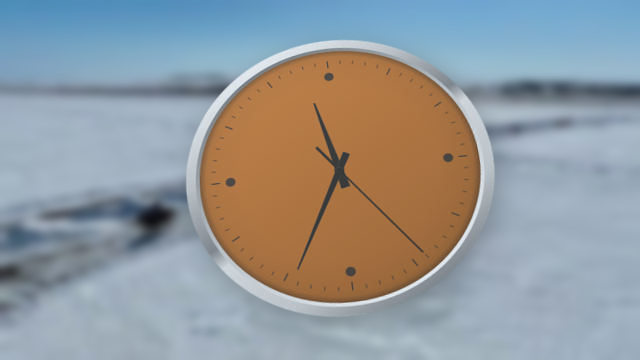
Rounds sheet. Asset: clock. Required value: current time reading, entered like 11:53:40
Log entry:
11:34:24
